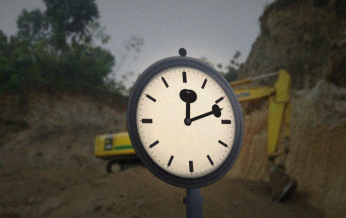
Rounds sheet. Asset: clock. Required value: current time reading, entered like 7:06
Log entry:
12:12
